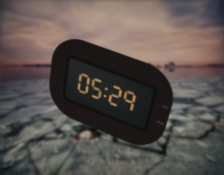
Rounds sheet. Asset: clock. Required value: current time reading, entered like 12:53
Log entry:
5:29
